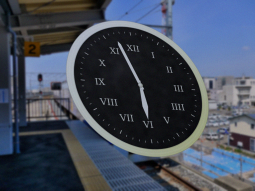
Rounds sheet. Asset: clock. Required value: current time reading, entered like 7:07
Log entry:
5:57
